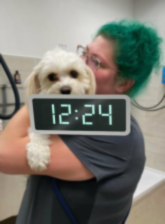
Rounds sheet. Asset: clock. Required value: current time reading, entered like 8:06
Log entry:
12:24
